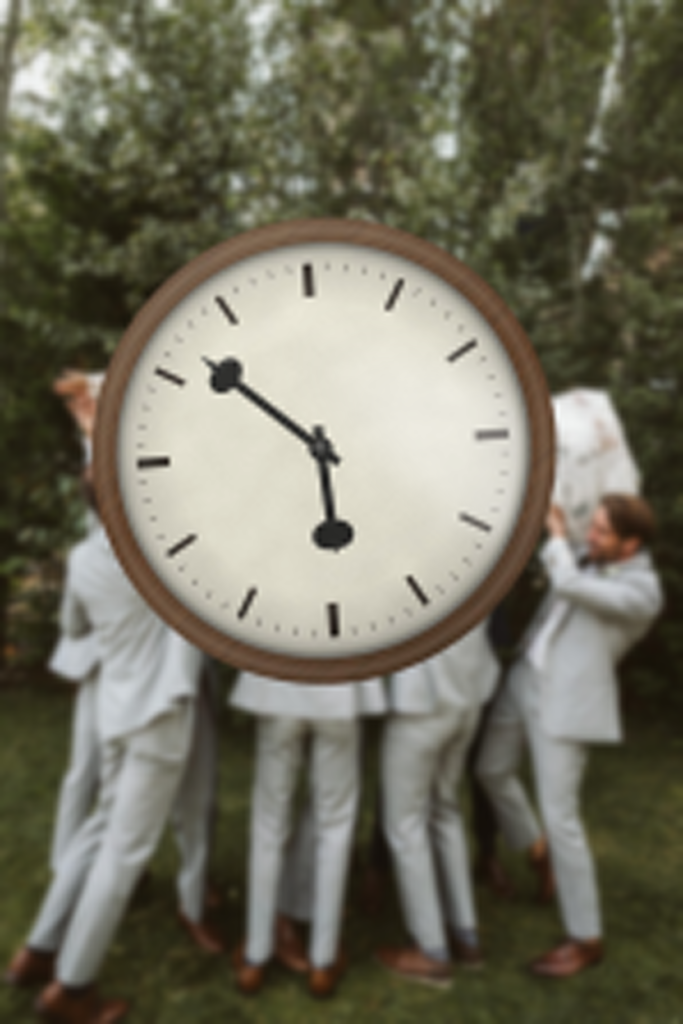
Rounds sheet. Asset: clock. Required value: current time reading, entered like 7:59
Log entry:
5:52
